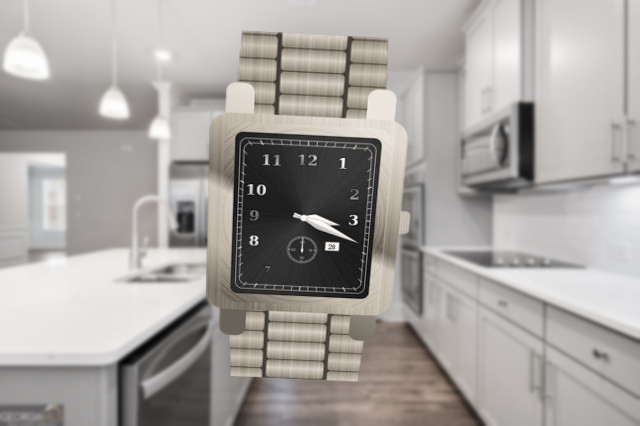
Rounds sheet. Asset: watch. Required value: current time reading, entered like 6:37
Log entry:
3:19
